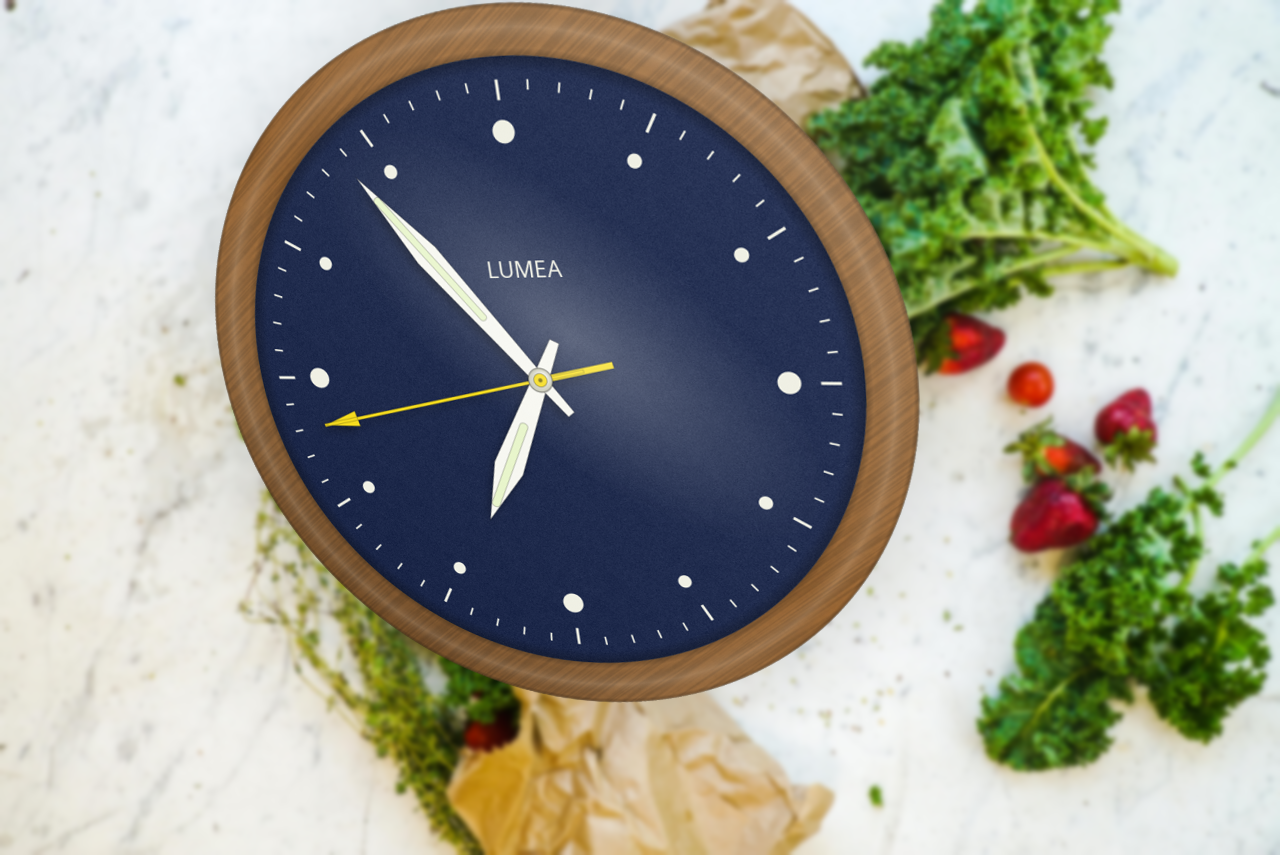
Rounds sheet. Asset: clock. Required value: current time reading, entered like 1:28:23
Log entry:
6:53:43
